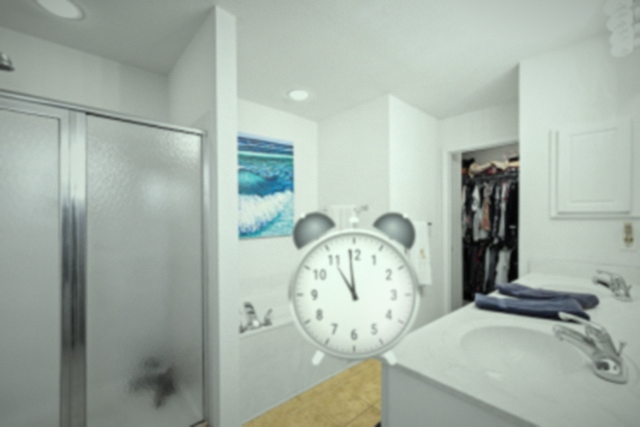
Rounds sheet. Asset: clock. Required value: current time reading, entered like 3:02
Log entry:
10:59
